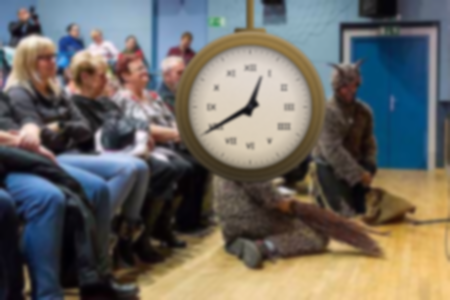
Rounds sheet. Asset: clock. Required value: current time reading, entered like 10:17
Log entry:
12:40
